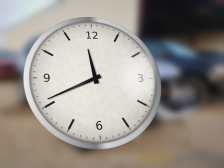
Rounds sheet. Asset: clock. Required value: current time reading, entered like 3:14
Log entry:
11:41
